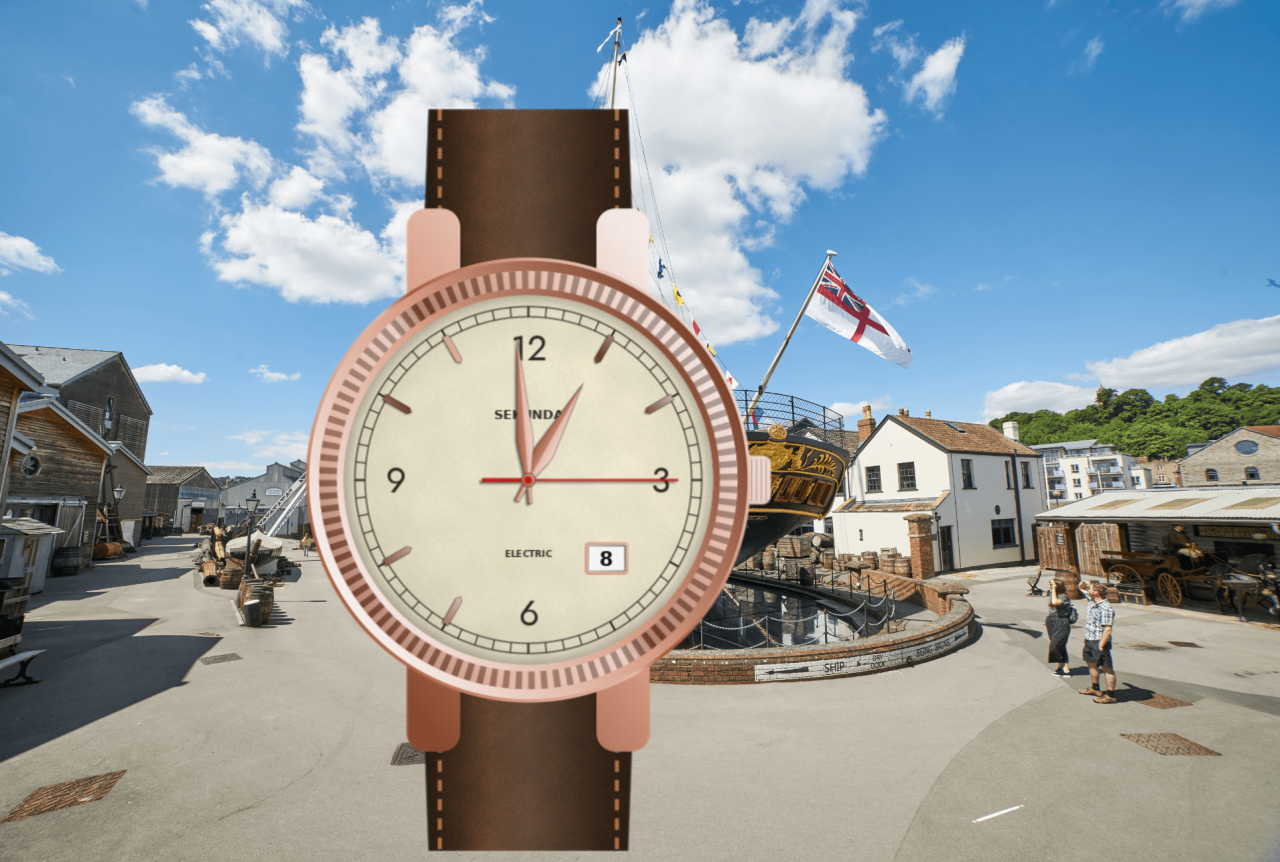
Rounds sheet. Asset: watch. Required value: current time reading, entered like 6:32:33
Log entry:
12:59:15
